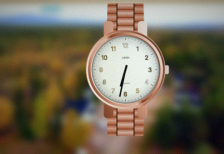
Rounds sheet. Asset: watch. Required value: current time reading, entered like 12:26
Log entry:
6:32
